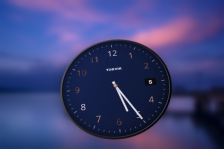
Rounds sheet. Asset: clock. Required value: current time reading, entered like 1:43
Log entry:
5:25
